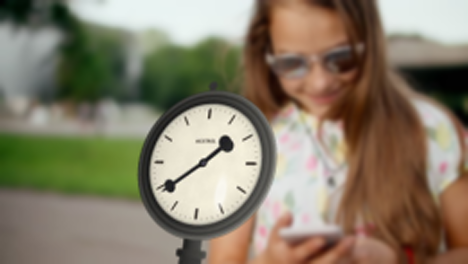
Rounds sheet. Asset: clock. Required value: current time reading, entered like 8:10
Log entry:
1:39
